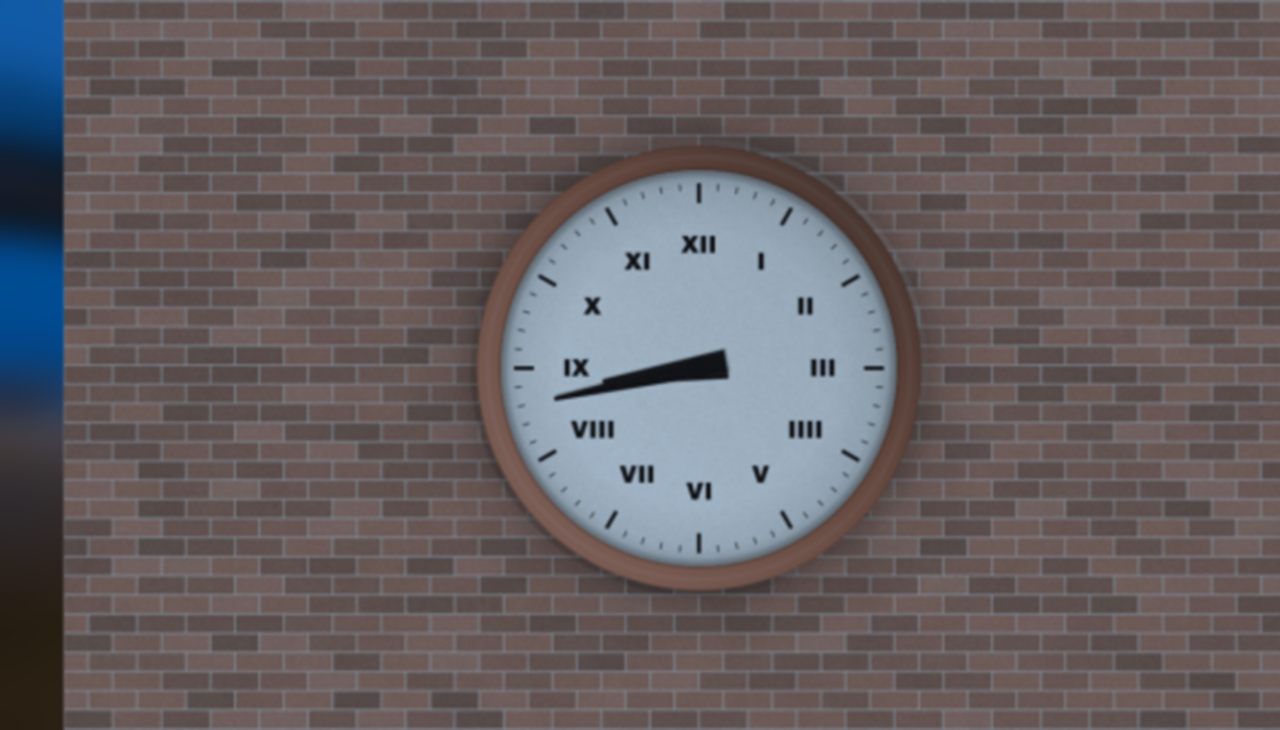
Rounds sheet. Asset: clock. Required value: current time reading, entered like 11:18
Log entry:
8:43
